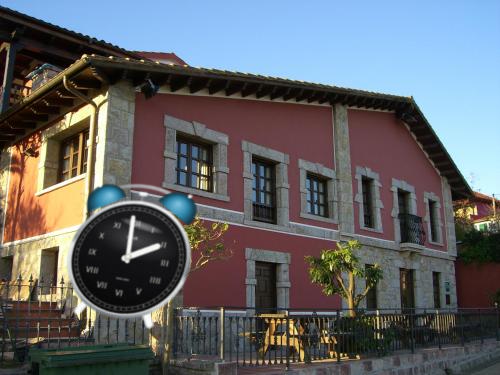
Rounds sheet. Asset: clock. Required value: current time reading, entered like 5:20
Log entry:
1:59
